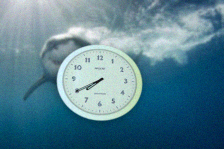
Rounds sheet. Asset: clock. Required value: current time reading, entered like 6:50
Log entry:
7:40
